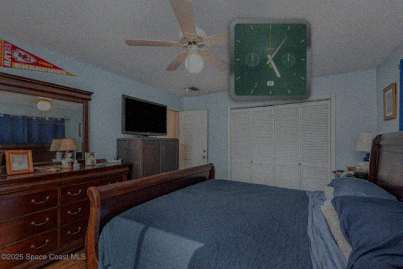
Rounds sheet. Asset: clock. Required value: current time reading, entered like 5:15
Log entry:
5:06
